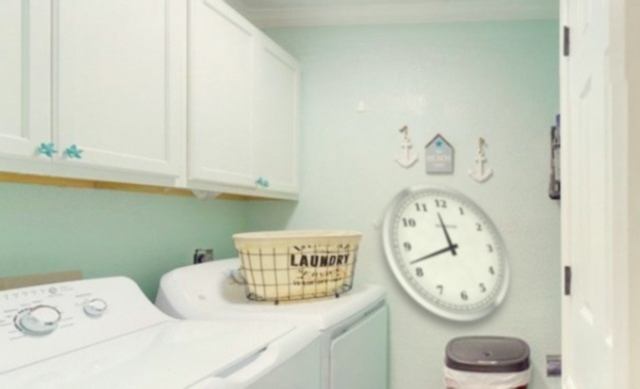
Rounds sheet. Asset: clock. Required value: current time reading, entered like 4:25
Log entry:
11:42
